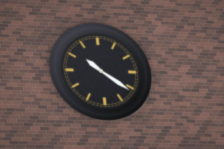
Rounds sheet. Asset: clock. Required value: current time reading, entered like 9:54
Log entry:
10:21
